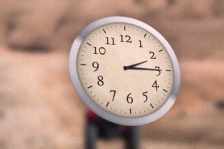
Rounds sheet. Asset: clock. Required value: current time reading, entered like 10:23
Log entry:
2:15
